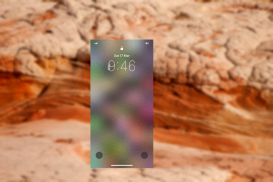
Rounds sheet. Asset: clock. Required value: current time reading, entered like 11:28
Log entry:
9:46
